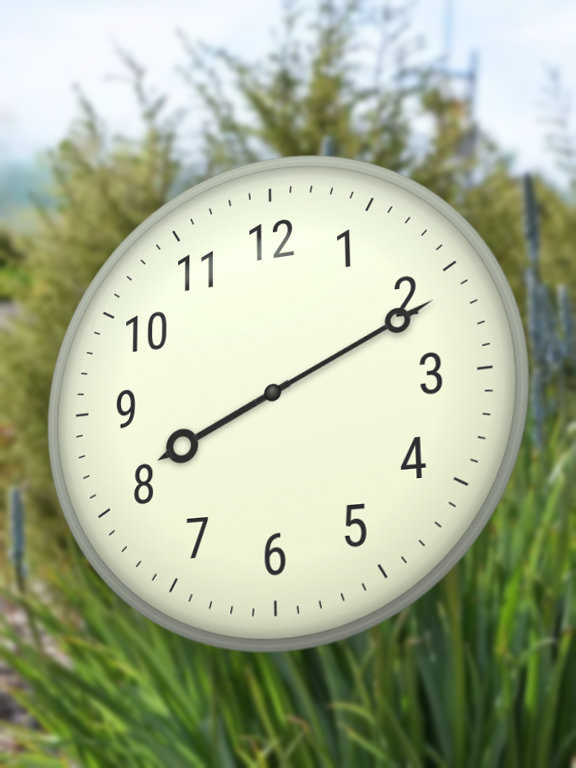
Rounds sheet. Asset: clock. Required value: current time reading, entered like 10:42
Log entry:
8:11
